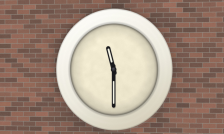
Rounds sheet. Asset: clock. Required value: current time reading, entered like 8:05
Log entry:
11:30
